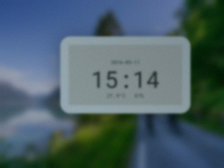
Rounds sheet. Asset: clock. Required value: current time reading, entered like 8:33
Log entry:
15:14
